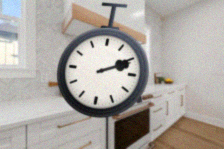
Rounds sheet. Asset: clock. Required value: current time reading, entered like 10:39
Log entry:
2:11
